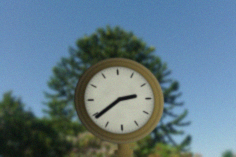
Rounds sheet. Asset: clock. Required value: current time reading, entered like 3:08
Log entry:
2:39
